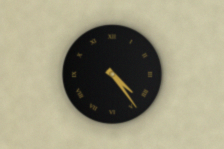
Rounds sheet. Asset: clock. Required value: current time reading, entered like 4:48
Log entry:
4:24
